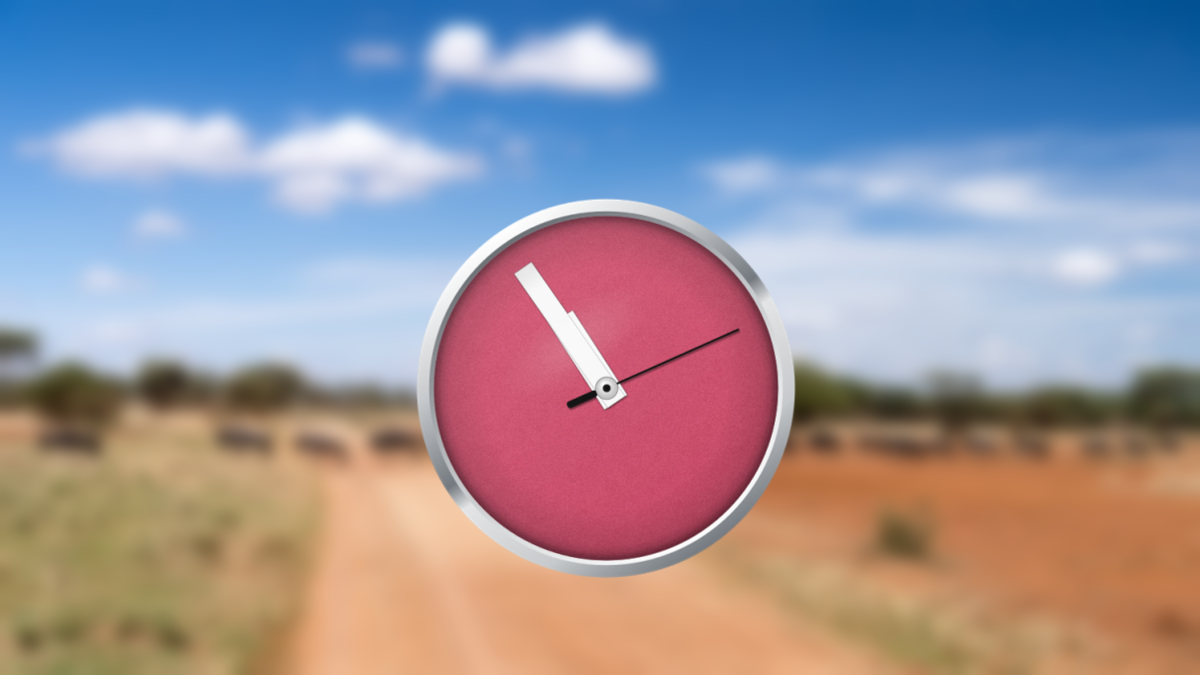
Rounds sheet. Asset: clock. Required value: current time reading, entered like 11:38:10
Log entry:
10:54:11
